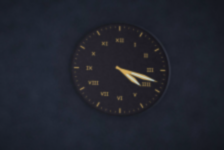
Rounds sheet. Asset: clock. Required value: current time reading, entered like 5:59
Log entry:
4:18
